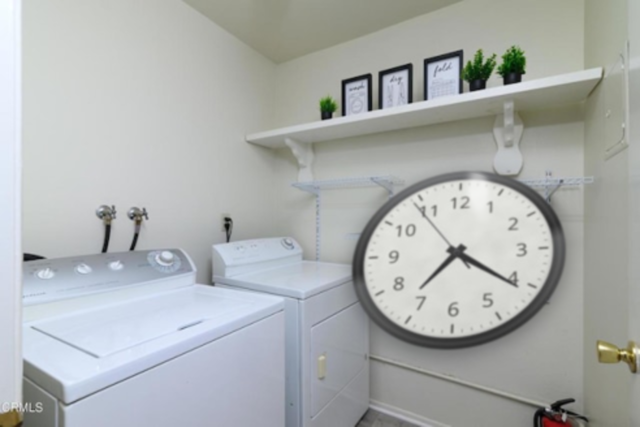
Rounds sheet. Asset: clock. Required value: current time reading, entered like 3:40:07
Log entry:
7:20:54
